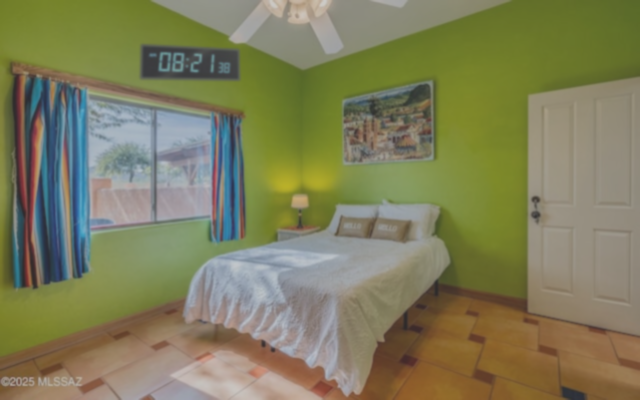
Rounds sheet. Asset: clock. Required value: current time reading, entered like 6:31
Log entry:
8:21
